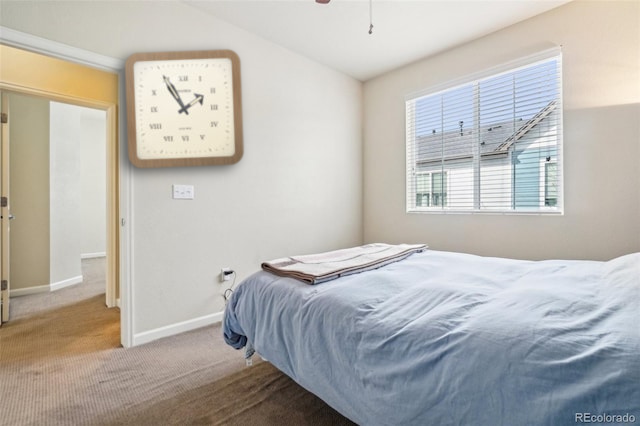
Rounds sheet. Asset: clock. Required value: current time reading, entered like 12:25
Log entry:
1:55
